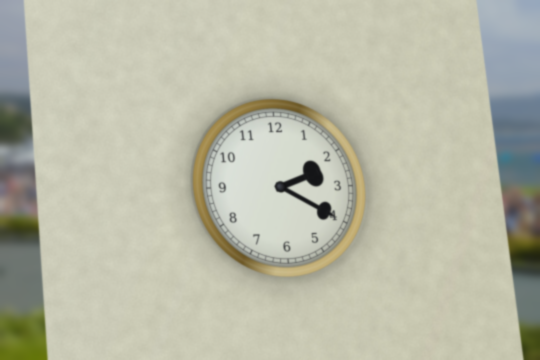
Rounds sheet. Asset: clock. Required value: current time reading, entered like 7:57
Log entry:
2:20
